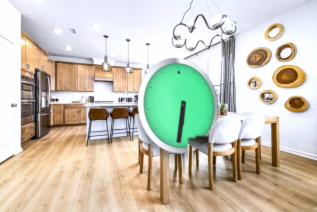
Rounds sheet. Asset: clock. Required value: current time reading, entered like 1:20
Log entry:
6:33
